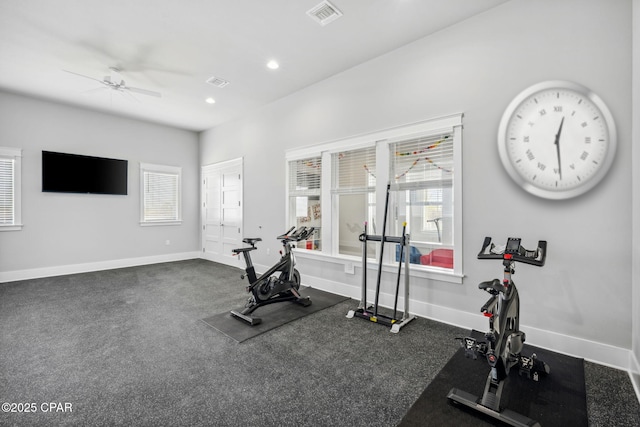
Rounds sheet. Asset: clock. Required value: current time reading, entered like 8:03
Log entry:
12:29
